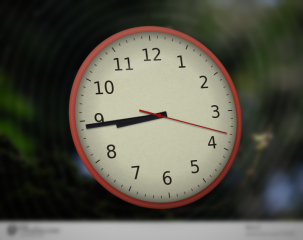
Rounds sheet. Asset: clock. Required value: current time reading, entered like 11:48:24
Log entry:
8:44:18
